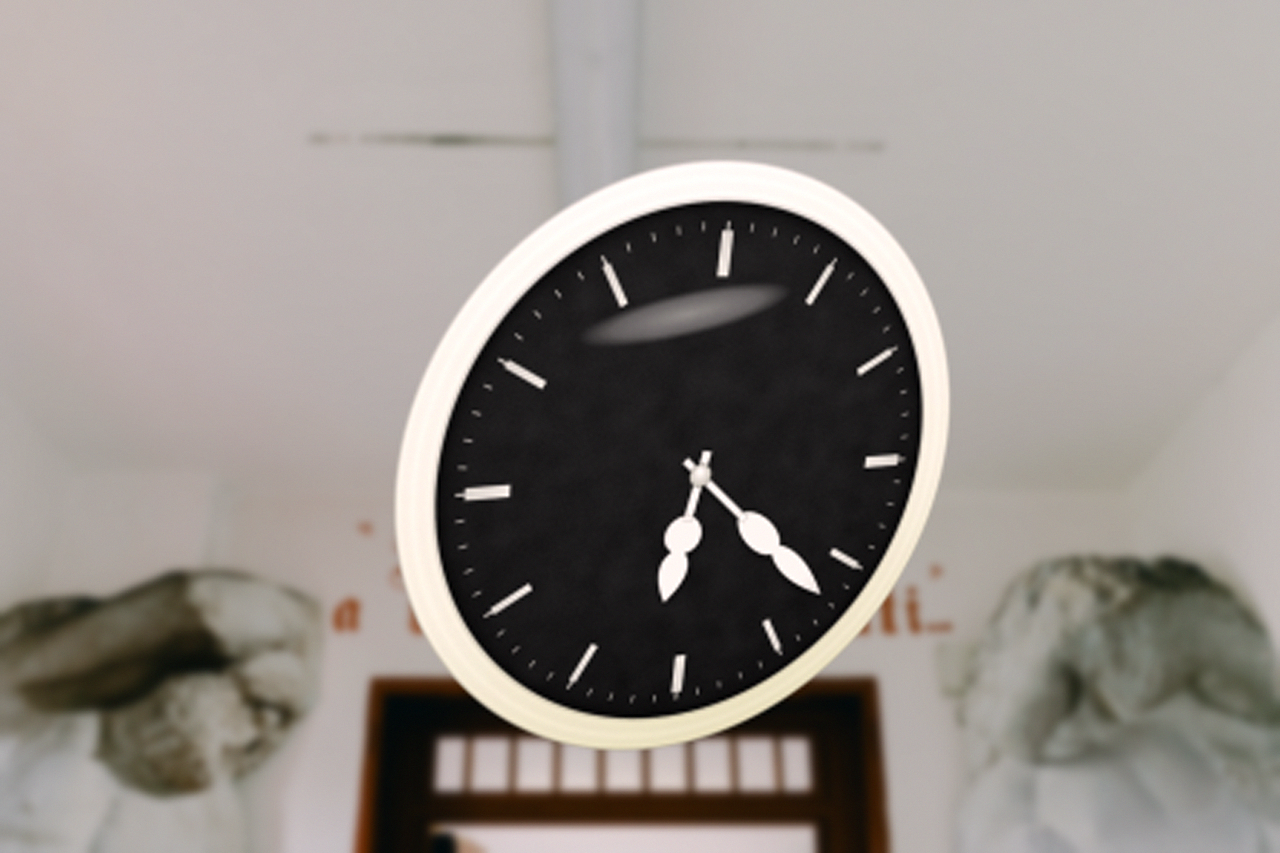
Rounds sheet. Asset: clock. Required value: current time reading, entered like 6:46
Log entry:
6:22
